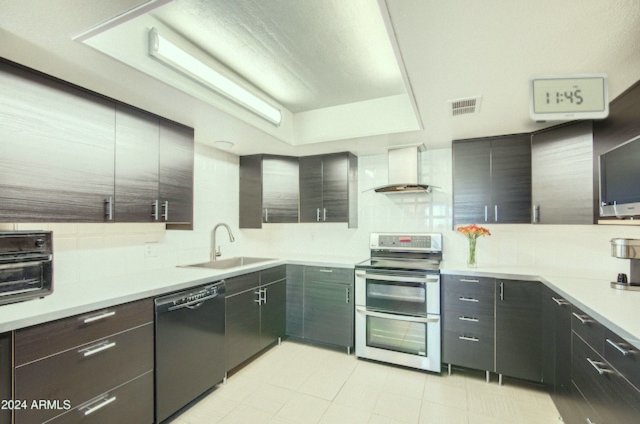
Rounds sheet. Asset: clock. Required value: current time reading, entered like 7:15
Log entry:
11:45
